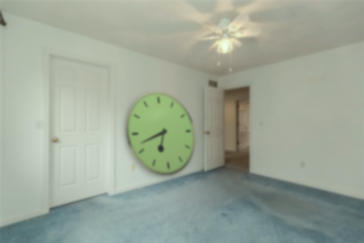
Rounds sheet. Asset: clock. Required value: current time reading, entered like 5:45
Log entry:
6:42
